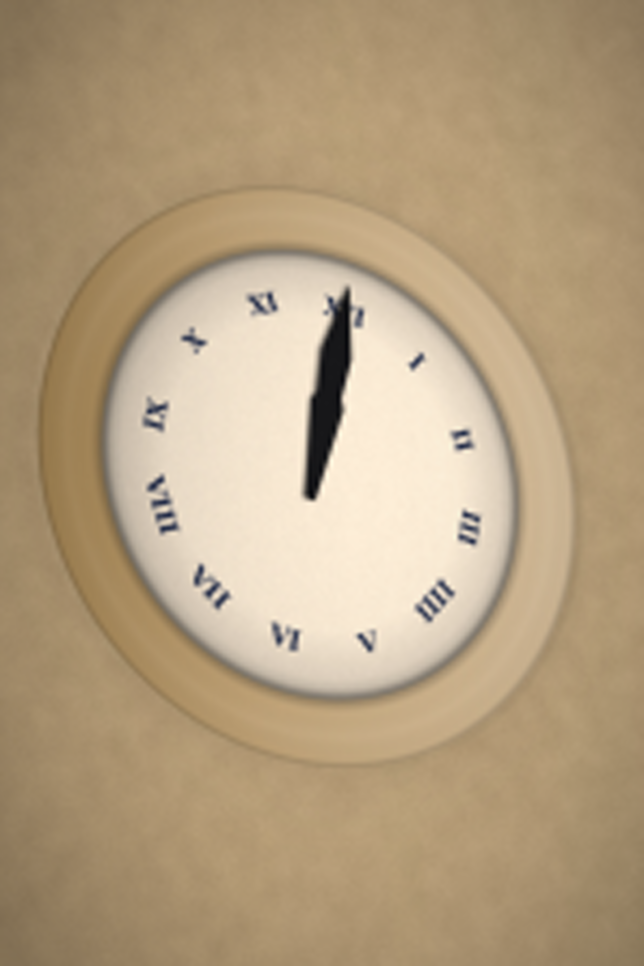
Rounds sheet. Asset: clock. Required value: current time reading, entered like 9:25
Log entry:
12:00
